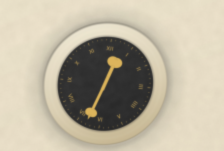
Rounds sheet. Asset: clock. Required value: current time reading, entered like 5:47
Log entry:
12:33
